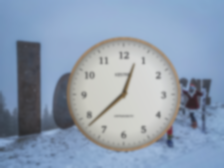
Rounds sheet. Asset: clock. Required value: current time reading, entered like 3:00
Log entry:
12:38
